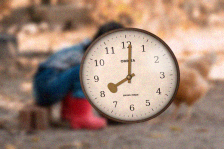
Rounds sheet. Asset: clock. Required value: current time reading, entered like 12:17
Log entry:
8:01
